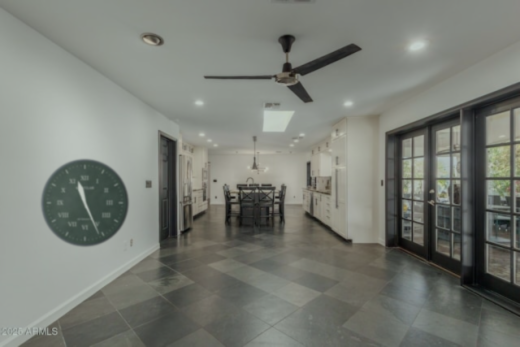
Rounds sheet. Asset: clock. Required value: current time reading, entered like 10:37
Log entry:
11:26
